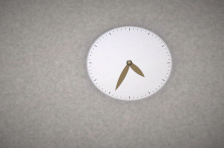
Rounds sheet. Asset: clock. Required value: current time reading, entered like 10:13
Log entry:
4:34
